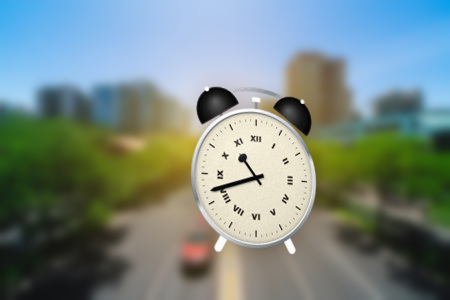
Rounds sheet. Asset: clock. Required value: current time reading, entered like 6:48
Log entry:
10:42
